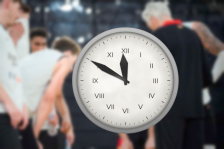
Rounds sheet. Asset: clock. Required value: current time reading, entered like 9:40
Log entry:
11:50
